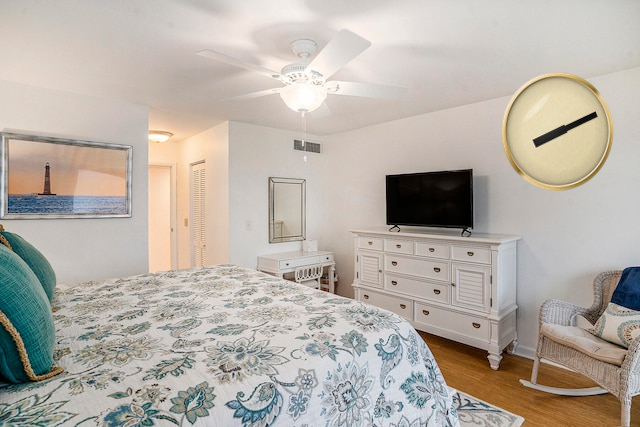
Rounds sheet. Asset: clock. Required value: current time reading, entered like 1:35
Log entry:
8:11
